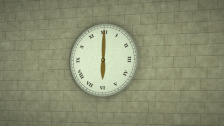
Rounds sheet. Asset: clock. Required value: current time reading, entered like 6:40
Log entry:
6:00
